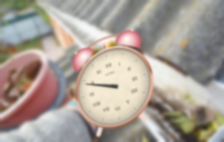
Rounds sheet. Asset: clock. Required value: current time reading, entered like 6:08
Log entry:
9:49
